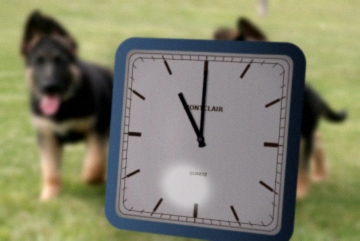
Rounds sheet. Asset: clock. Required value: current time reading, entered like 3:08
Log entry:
11:00
